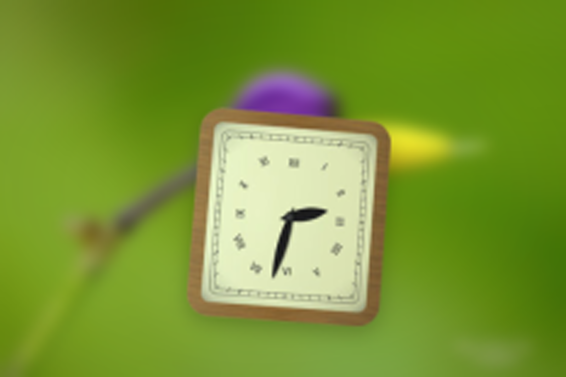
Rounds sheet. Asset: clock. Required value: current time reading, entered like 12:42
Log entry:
2:32
